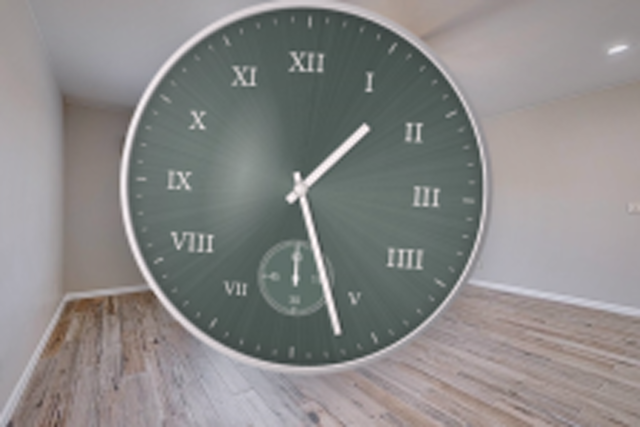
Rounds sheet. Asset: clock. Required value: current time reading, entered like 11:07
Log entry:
1:27
